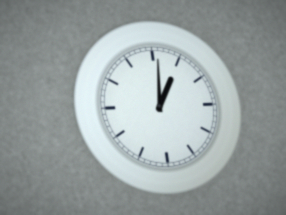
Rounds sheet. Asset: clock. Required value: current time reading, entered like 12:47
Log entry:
1:01
